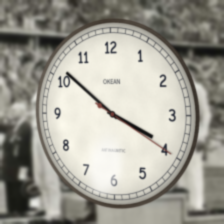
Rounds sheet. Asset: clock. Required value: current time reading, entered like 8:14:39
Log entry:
3:51:20
